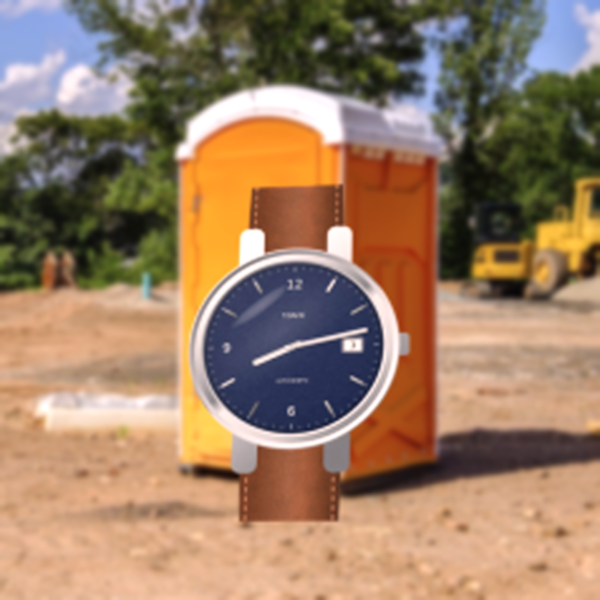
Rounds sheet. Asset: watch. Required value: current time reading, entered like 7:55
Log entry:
8:13
